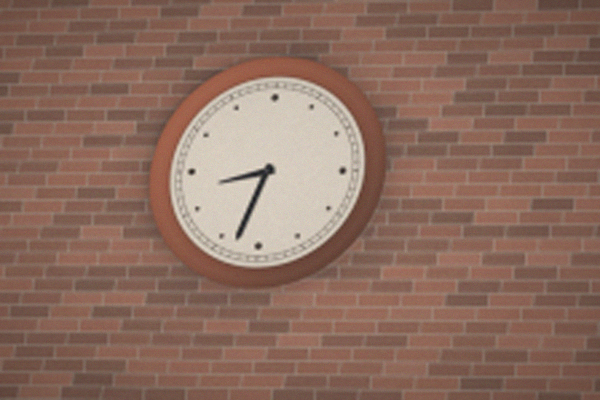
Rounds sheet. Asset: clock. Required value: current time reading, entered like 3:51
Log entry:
8:33
